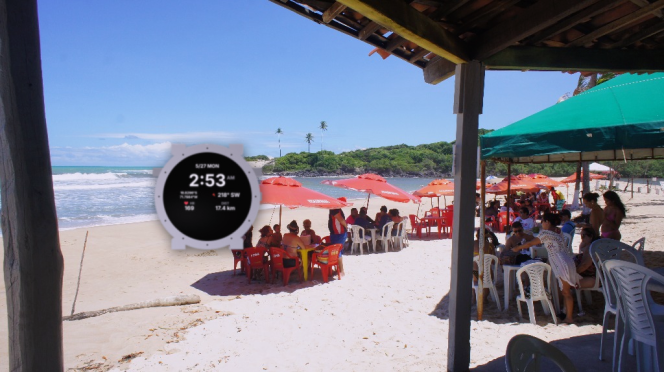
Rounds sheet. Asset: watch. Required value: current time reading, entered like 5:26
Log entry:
2:53
